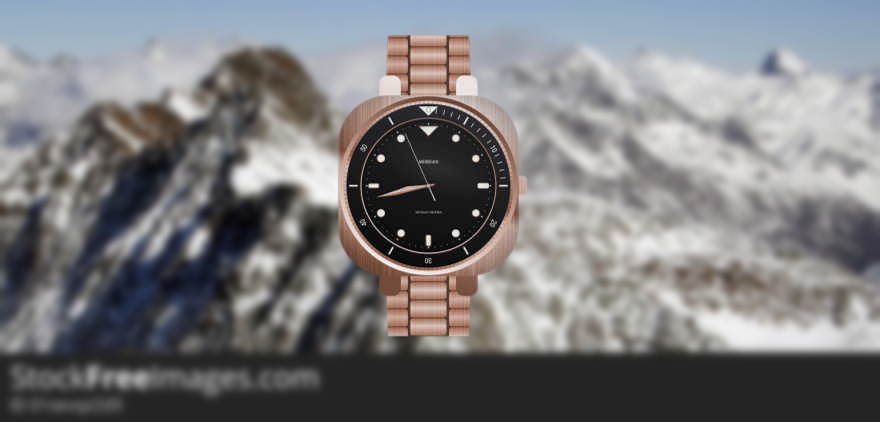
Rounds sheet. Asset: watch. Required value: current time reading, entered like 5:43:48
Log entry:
8:42:56
